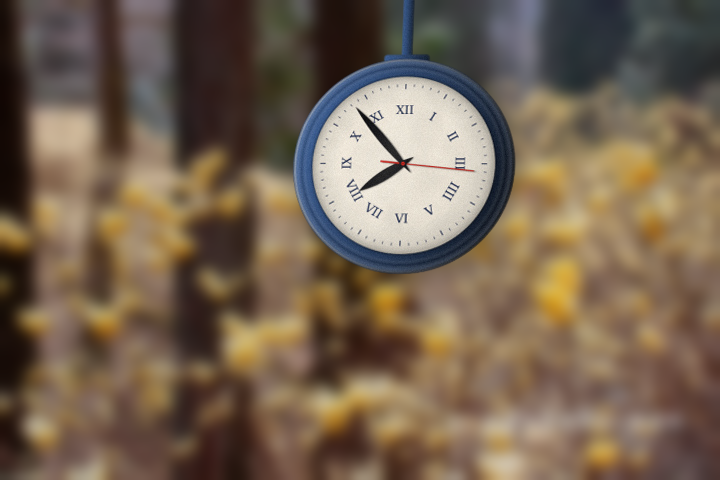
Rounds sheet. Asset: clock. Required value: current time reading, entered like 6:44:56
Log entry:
7:53:16
